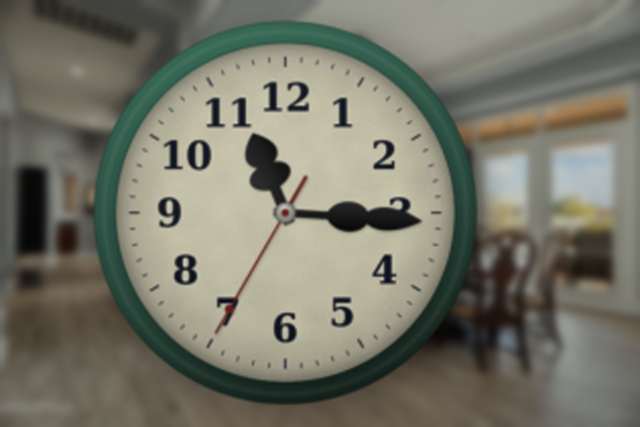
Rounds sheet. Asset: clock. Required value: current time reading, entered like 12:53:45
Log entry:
11:15:35
